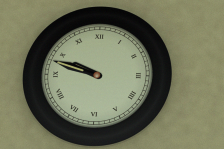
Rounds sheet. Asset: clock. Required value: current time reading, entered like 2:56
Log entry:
9:48
